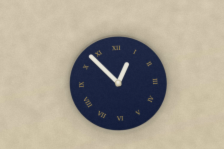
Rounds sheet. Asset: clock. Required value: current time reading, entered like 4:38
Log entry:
12:53
